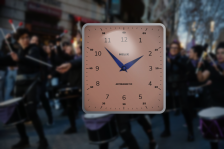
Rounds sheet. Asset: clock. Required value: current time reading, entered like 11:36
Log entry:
1:53
